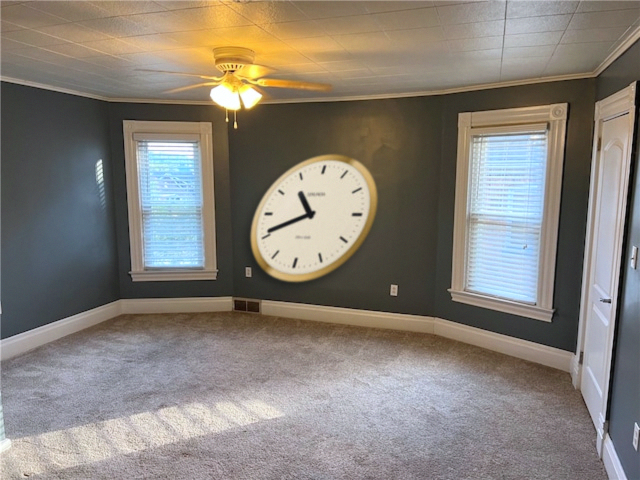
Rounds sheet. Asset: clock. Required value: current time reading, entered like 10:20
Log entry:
10:41
